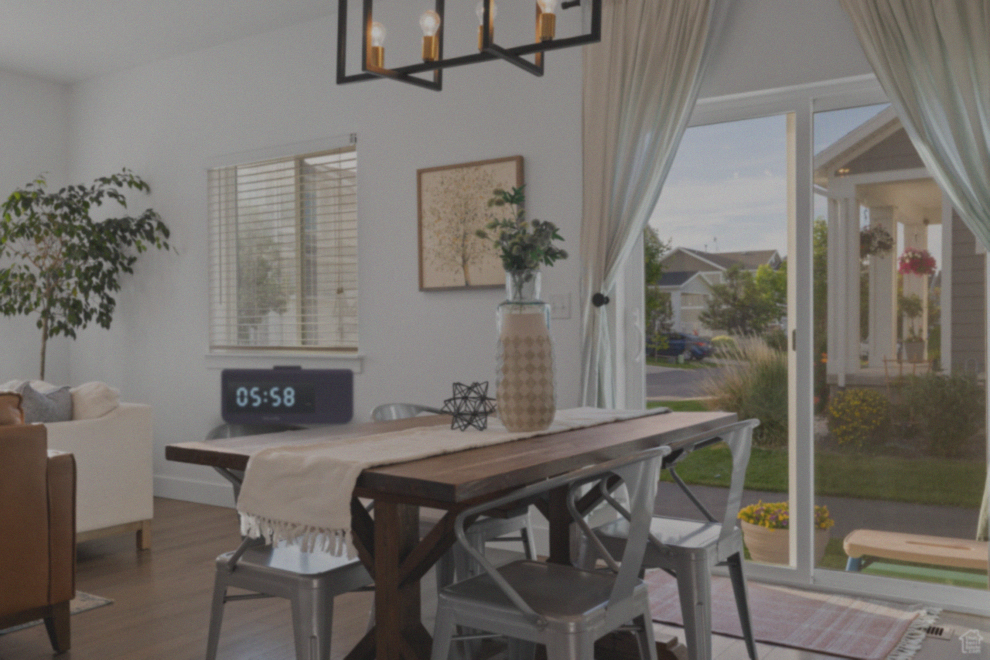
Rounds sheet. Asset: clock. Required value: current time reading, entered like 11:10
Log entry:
5:58
